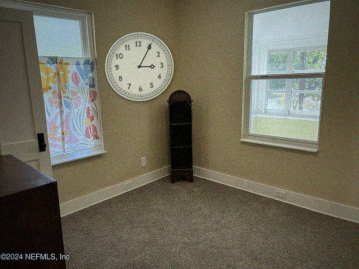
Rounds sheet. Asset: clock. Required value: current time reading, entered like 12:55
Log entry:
3:05
